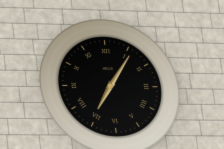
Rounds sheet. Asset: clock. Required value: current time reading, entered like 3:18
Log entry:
7:06
